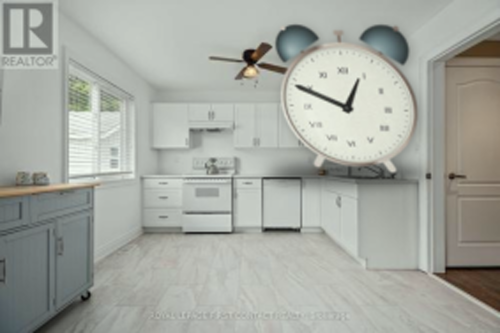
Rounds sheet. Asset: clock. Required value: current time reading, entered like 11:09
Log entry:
12:49
